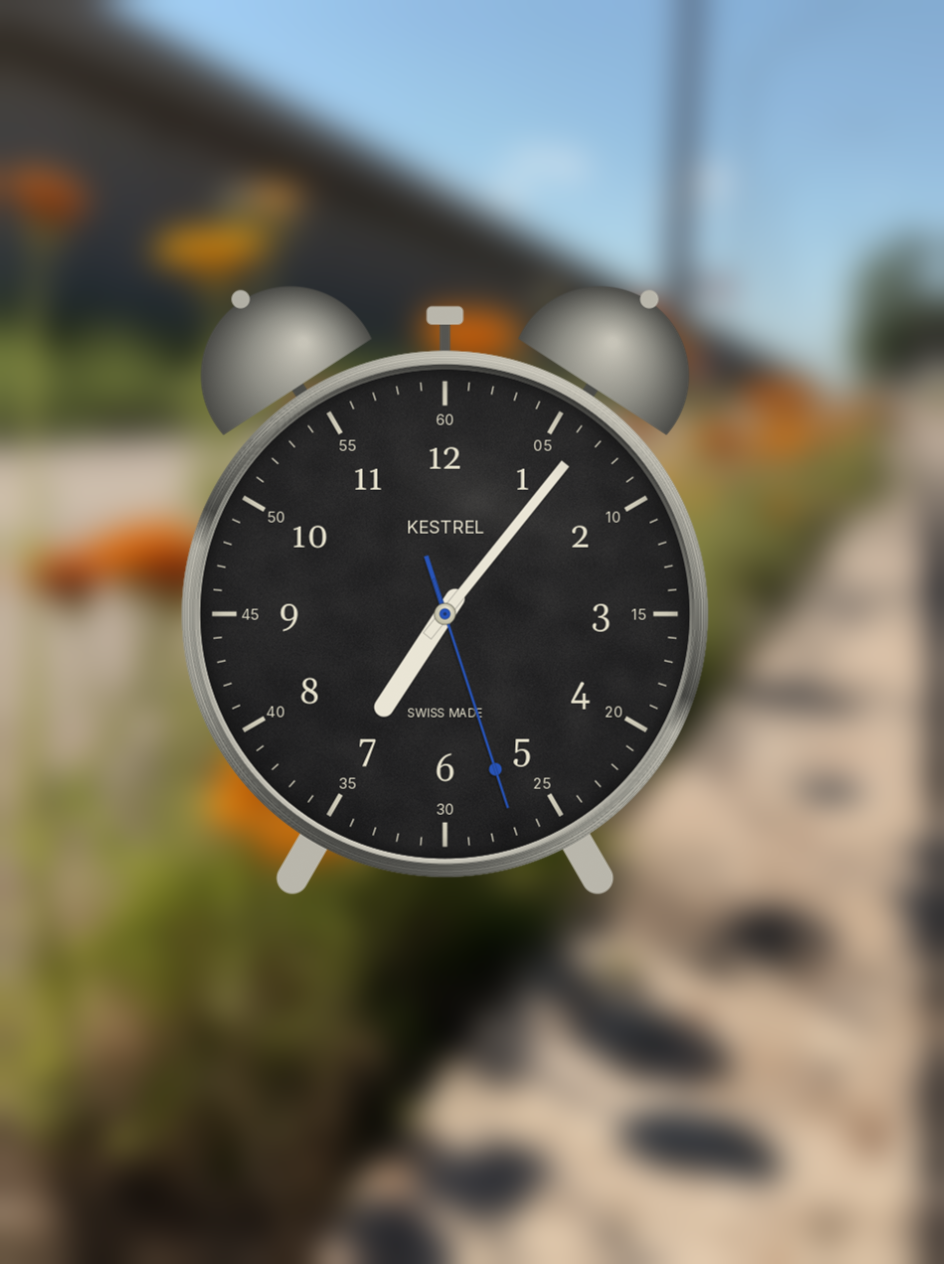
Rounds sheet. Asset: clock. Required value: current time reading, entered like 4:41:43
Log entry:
7:06:27
